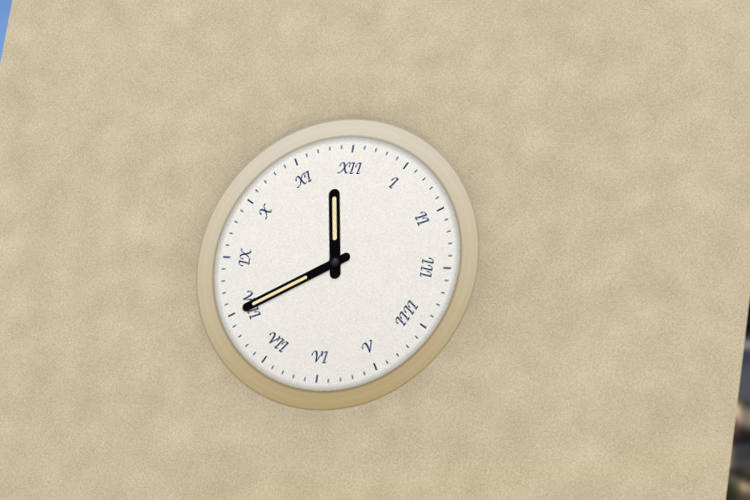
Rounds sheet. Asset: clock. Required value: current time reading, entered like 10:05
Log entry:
11:40
